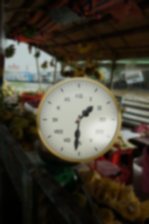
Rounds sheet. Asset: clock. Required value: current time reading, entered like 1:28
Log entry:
1:31
